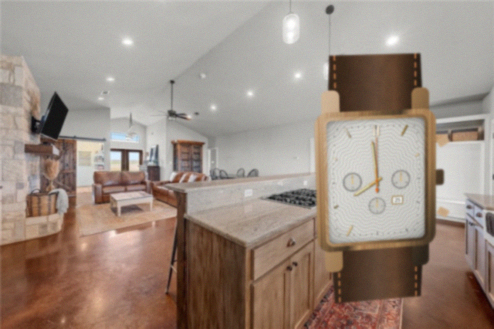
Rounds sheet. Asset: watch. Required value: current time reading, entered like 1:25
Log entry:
7:59
